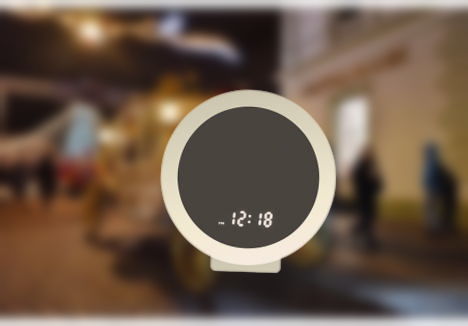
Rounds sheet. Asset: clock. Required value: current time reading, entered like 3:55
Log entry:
12:18
